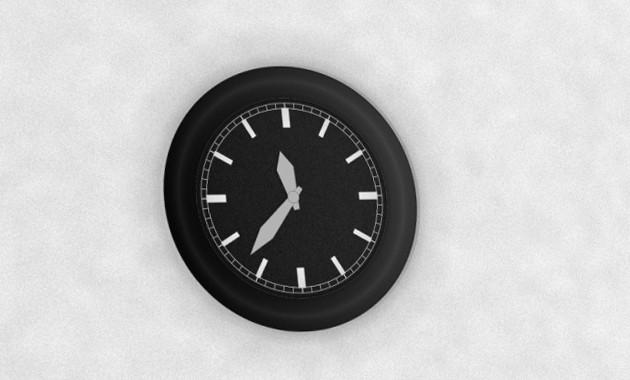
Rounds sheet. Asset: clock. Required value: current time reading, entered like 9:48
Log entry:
11:37
